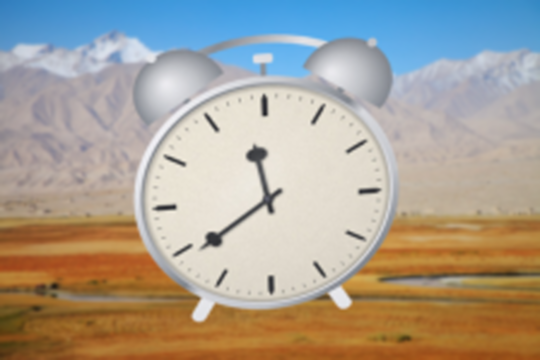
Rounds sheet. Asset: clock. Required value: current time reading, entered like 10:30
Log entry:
11:39
